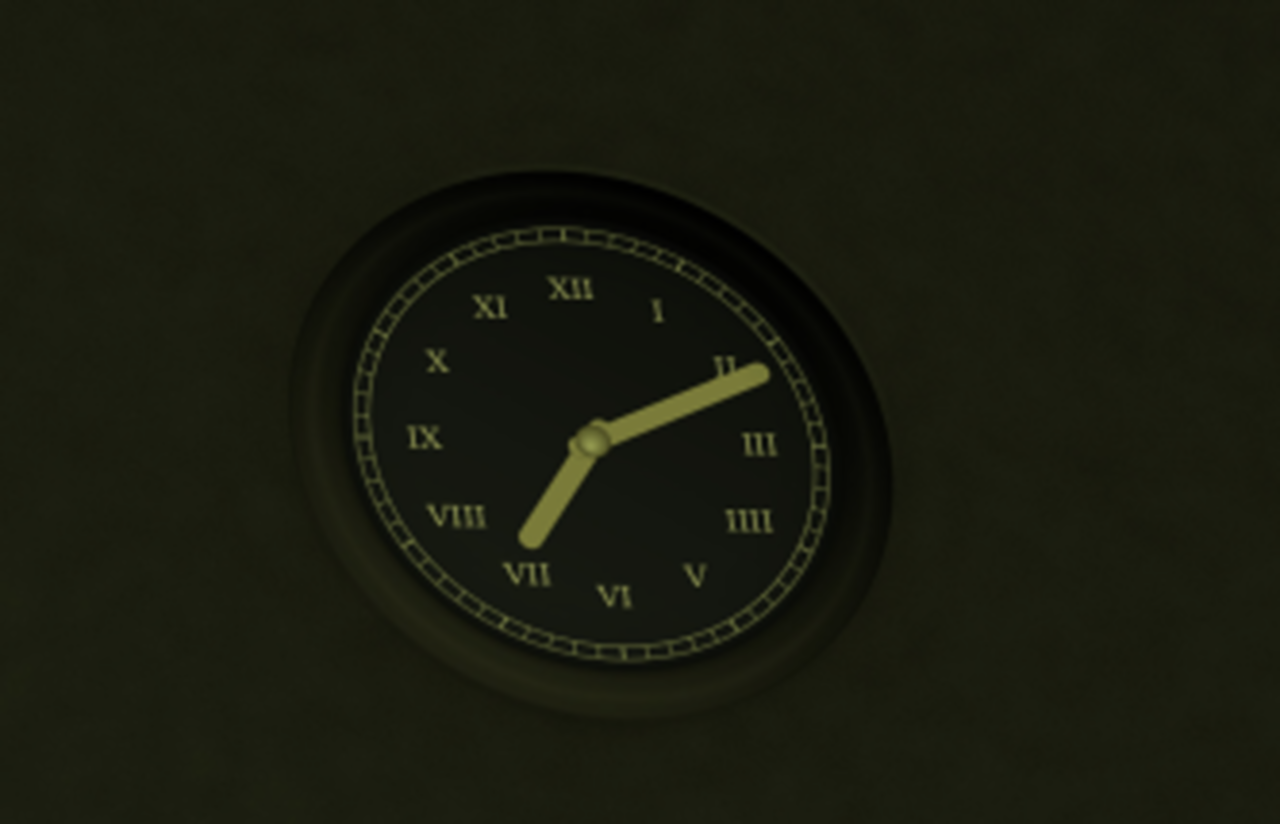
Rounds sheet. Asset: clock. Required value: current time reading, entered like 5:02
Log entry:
7:11
